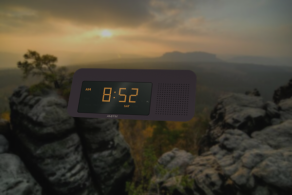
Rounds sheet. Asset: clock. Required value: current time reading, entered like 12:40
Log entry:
8:52
